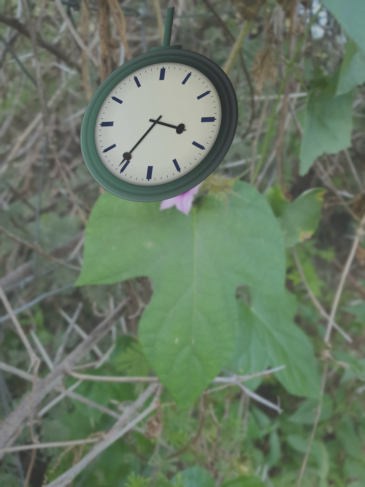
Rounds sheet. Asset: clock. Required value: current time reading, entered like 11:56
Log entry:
3:36
